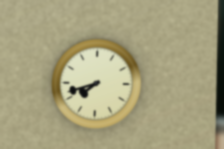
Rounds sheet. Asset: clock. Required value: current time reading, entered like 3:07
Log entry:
7:42
